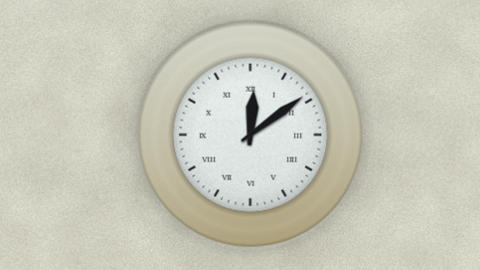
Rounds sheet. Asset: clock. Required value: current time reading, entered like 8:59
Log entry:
12:09
